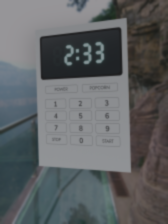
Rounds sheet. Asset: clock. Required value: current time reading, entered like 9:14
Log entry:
2:33
